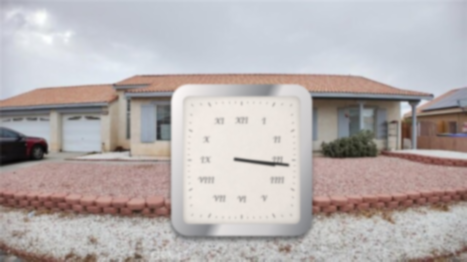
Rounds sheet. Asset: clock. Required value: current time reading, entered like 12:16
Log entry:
3:16
